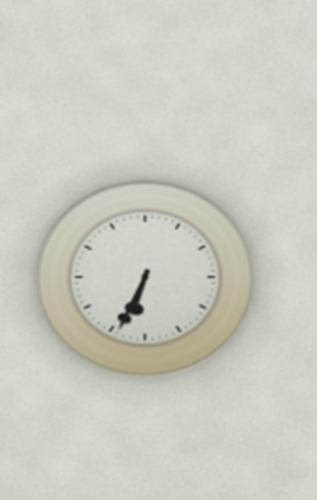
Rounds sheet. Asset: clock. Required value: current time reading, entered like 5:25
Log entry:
6:34
